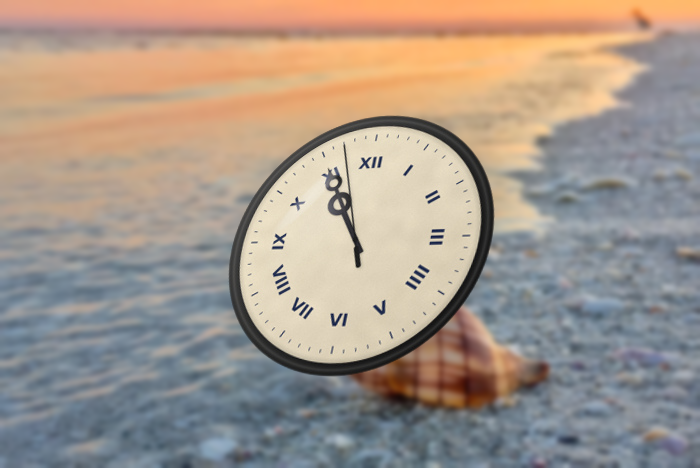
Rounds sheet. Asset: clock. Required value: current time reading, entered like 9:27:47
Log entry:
10:54:57
